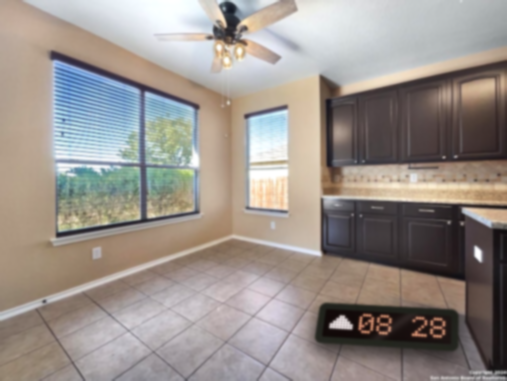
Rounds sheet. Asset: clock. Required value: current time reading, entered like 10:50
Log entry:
8:28
